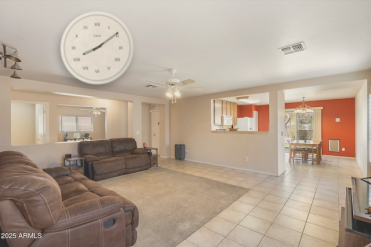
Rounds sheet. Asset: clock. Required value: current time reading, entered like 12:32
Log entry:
8:09
